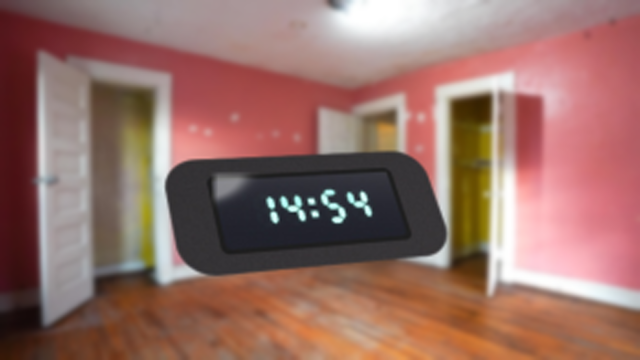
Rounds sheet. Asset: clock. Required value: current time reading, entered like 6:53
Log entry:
14:54
